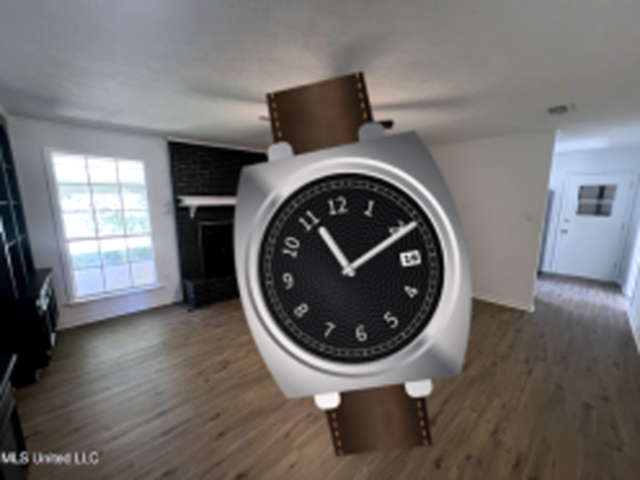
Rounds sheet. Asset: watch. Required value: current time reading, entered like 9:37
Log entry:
11:11
